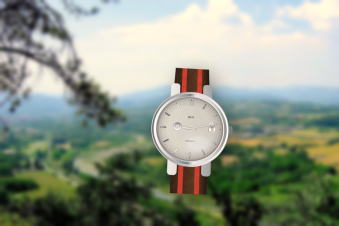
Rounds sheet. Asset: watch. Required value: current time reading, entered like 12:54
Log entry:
9:13
